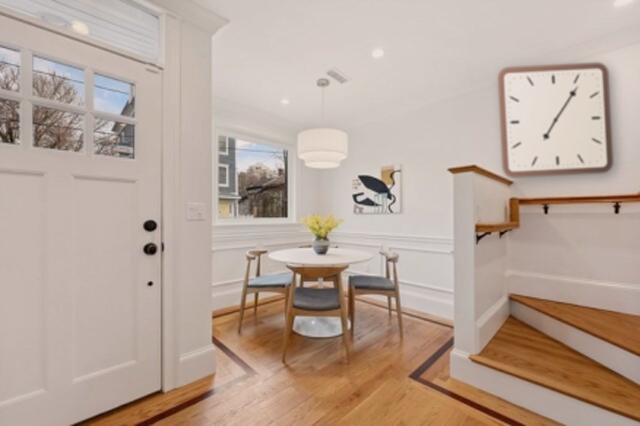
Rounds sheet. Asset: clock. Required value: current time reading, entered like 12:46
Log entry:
7:06
